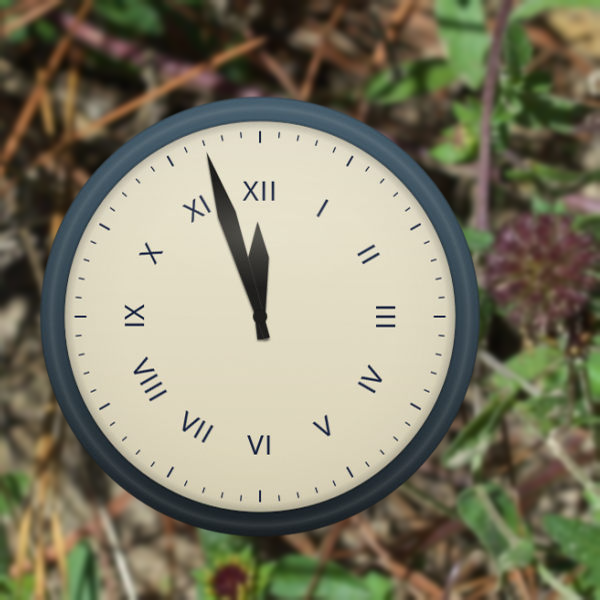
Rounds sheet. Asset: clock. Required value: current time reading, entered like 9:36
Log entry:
11:57
